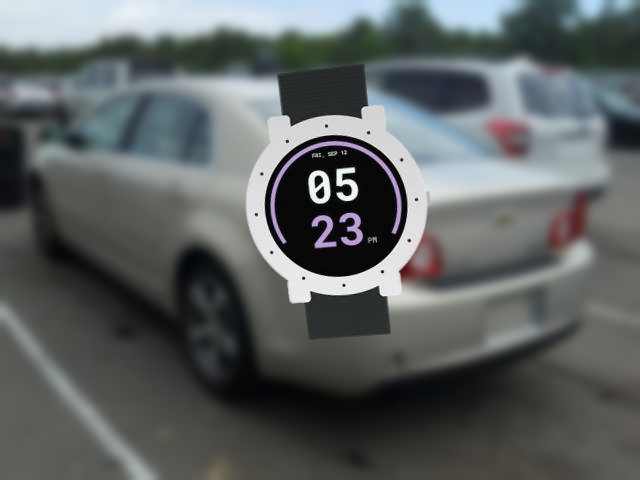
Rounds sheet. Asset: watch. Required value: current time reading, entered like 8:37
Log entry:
5:23
